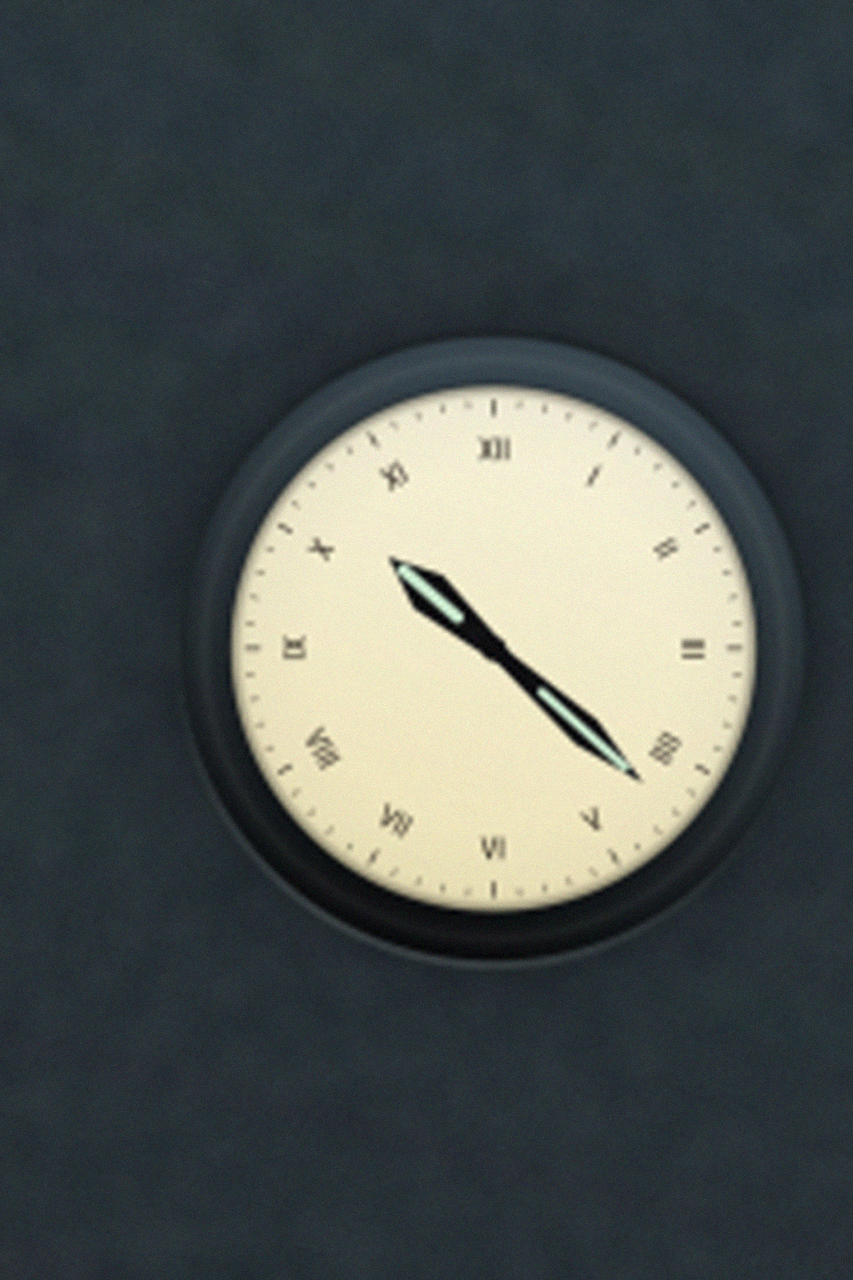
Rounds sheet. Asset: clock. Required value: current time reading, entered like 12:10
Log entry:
10:22
